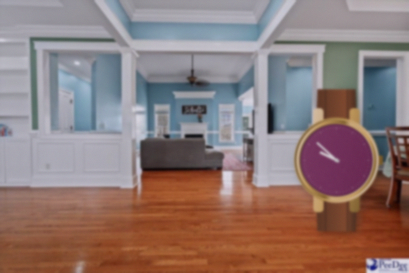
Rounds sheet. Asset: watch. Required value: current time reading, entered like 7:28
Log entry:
9:52
